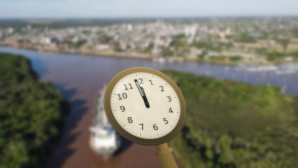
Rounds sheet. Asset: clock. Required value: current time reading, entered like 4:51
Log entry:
11:59
